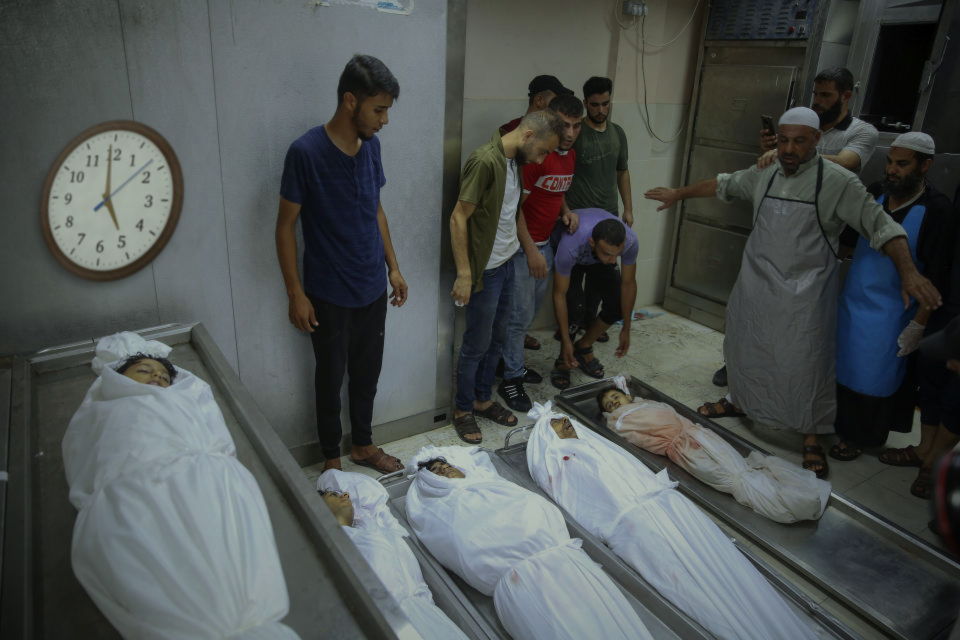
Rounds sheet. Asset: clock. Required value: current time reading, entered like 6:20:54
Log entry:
4:59:08
